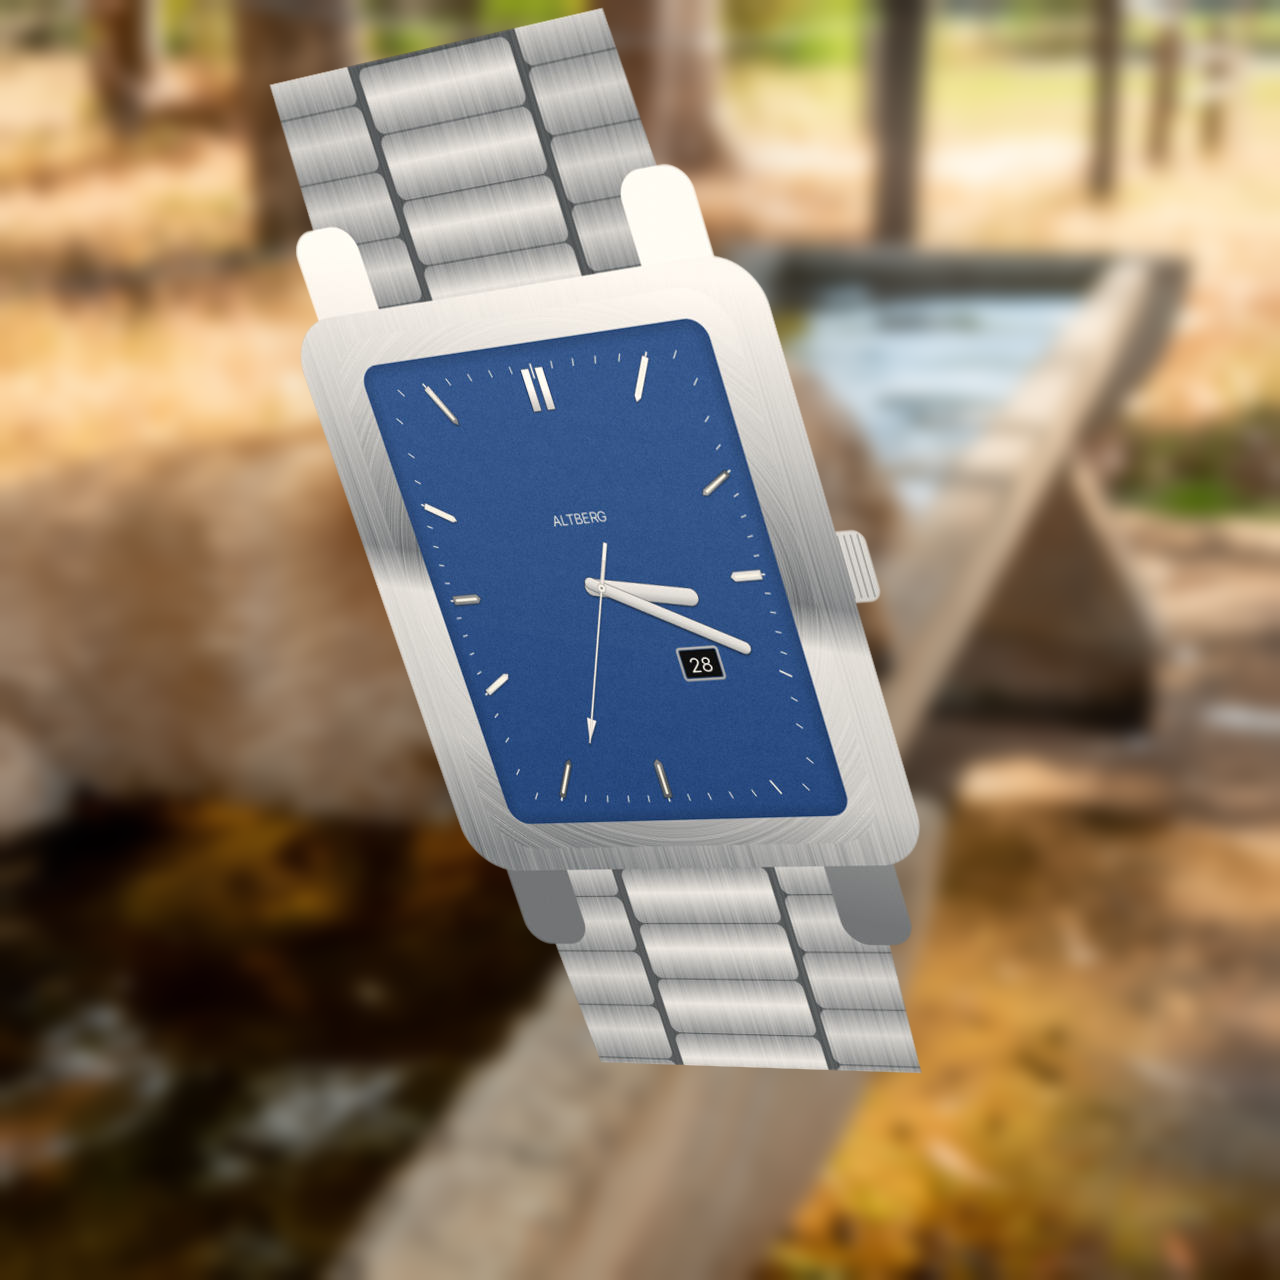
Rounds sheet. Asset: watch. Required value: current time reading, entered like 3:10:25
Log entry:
3:19:34
